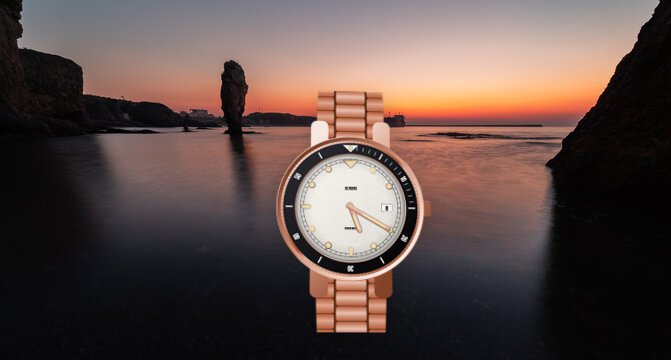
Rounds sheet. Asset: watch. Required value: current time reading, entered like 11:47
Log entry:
5:20
